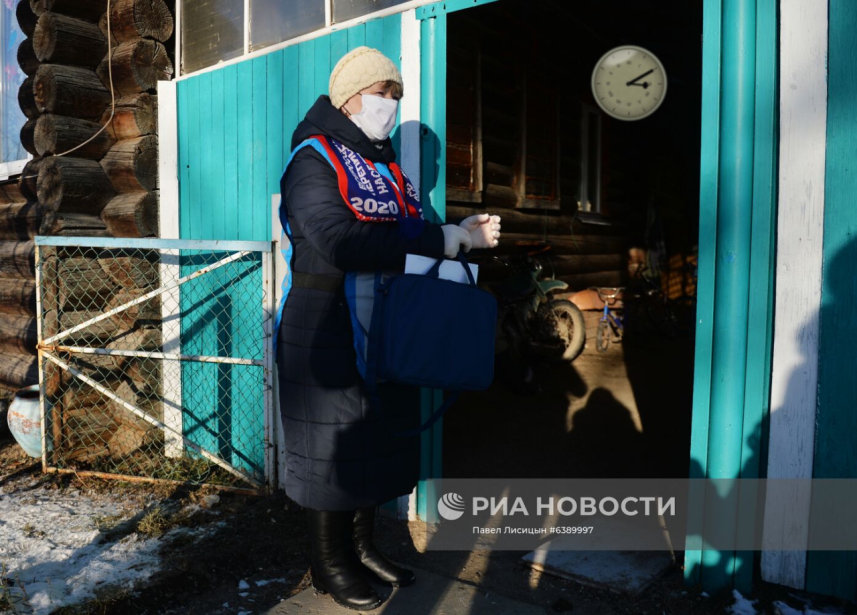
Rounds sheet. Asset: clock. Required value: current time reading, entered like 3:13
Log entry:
3:10
